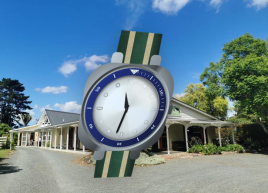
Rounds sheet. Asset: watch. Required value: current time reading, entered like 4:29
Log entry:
11:32
